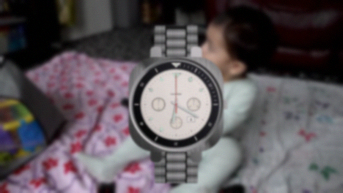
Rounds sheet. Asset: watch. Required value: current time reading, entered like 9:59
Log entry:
6:20
